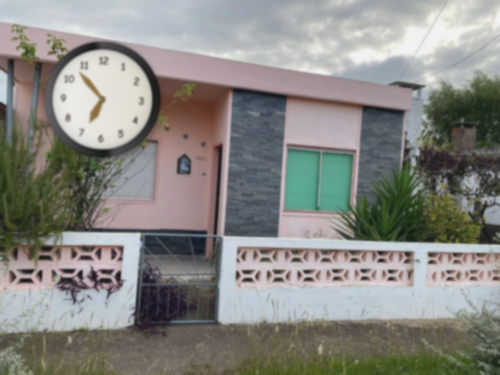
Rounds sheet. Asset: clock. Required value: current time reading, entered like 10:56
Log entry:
6:53
